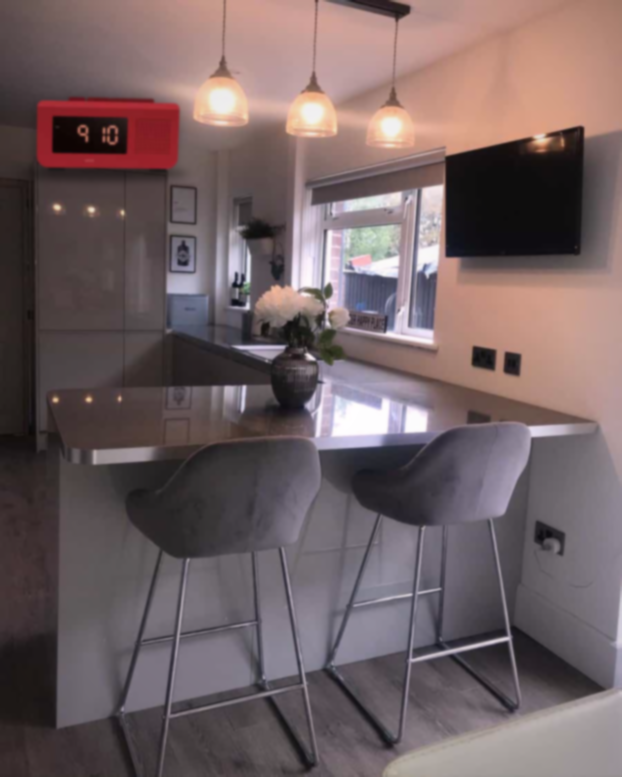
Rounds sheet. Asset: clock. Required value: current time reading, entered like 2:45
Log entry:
9:10
